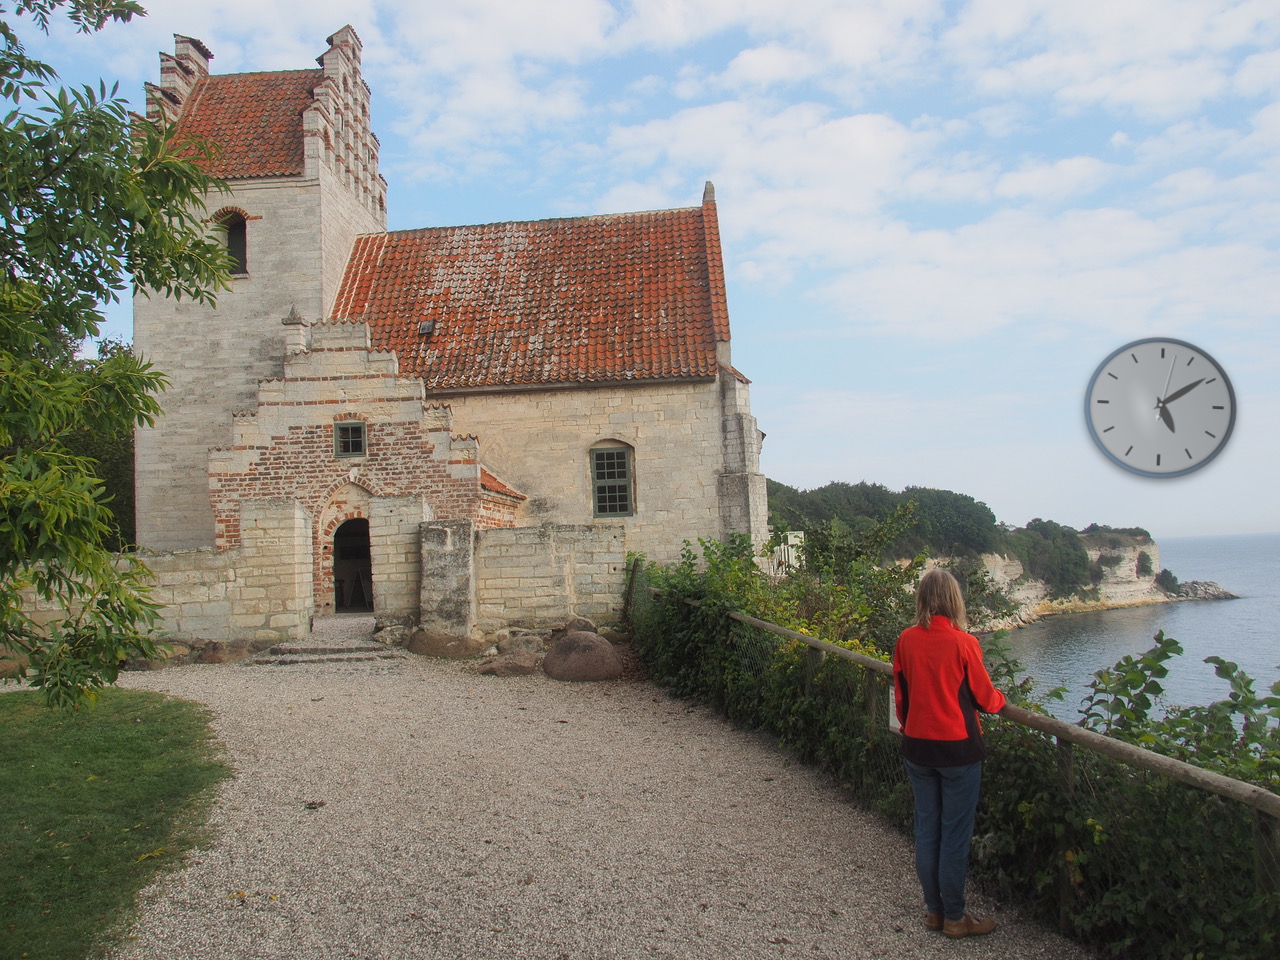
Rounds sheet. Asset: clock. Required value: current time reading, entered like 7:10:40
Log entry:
5:09:02
